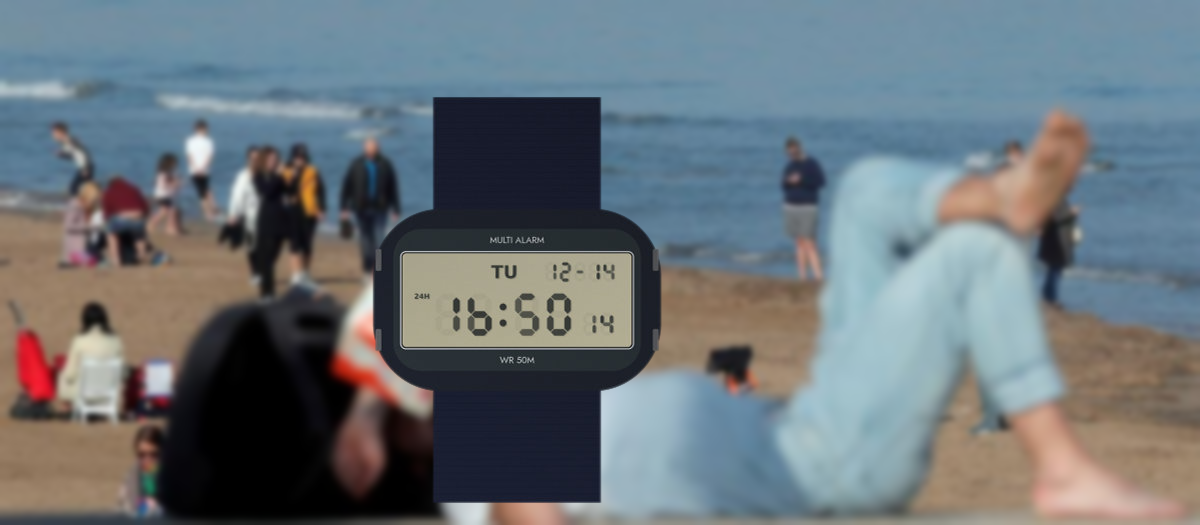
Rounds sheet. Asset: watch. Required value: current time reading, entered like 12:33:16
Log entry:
16:50:14
